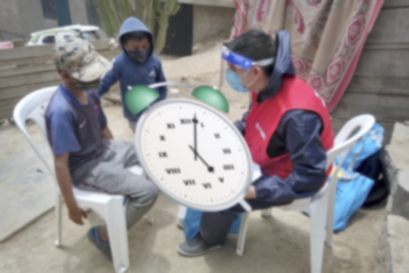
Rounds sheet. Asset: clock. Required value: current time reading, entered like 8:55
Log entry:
5:03
